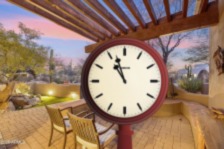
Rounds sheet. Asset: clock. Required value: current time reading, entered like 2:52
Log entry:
10:57
